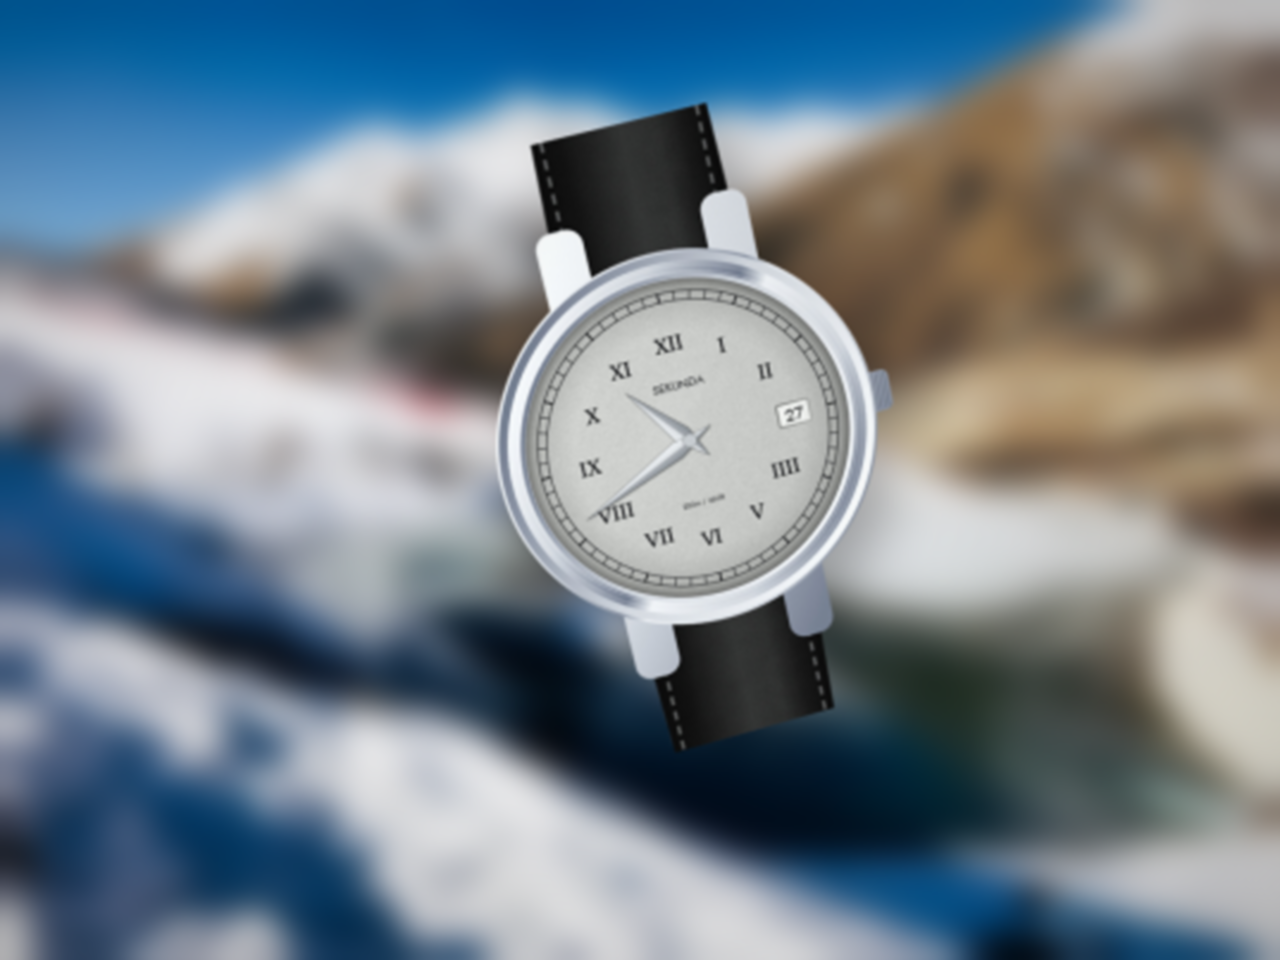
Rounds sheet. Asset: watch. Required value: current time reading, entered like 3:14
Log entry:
10:41
